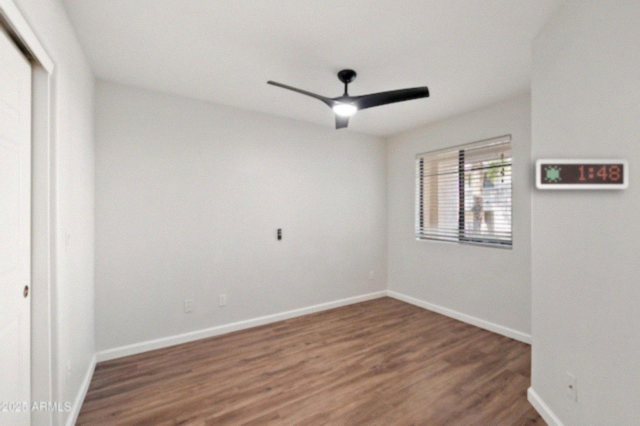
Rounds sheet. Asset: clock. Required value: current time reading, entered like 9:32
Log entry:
1:48
